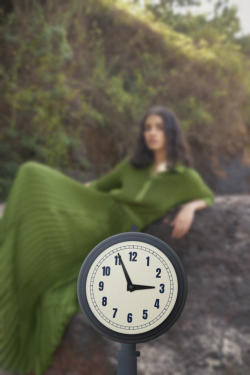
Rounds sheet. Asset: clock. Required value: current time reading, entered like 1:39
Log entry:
2:56
